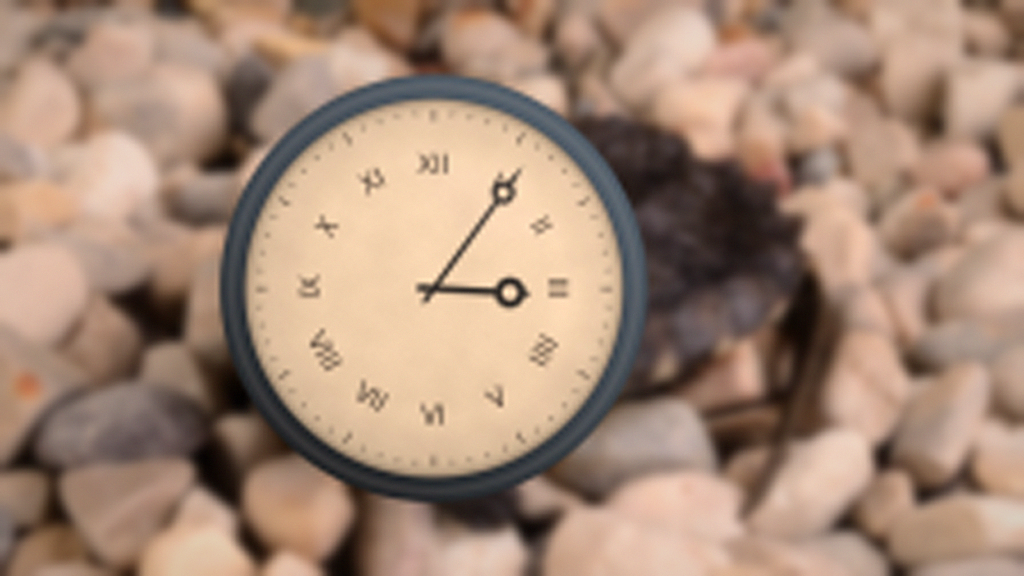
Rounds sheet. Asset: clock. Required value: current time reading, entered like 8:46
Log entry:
3:06
